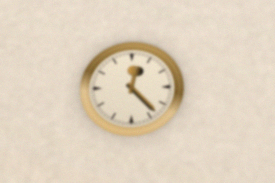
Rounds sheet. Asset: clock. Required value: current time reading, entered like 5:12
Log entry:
12:23
